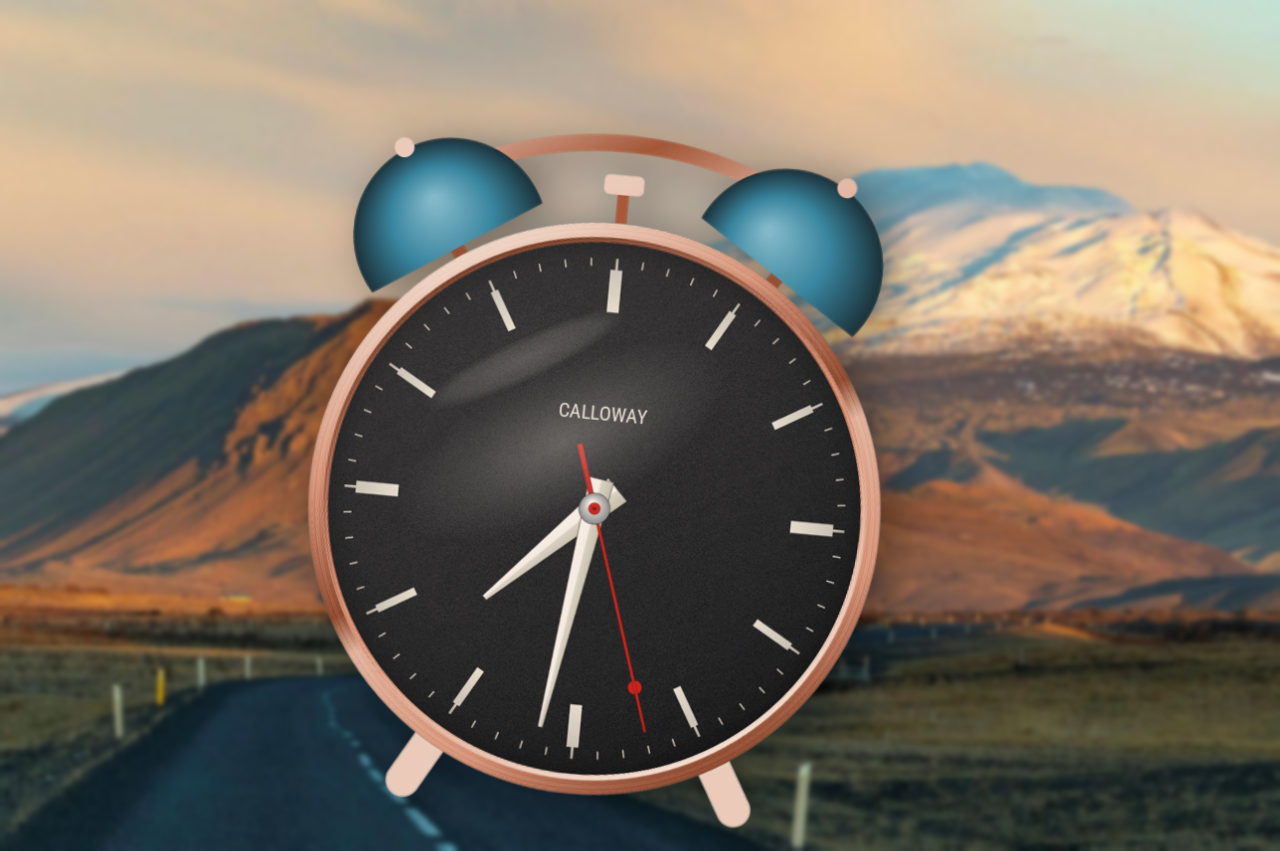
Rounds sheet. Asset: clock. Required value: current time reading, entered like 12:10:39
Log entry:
7:31:27
